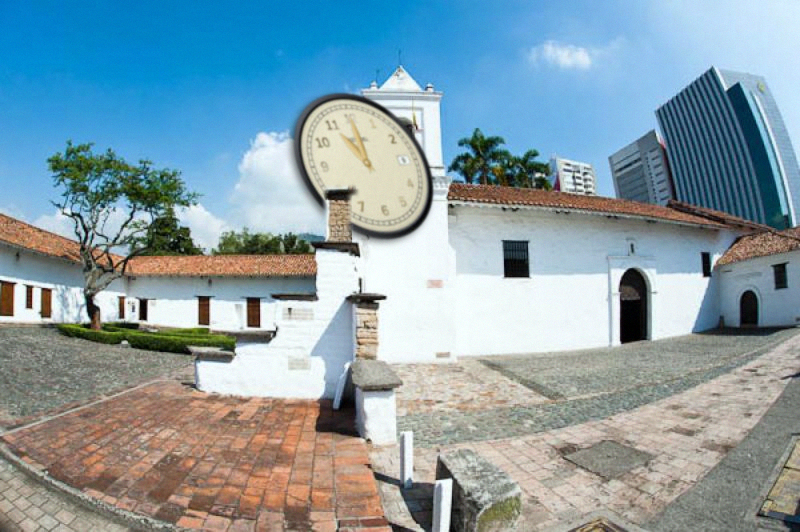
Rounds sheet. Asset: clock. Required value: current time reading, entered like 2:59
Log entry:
11:00
